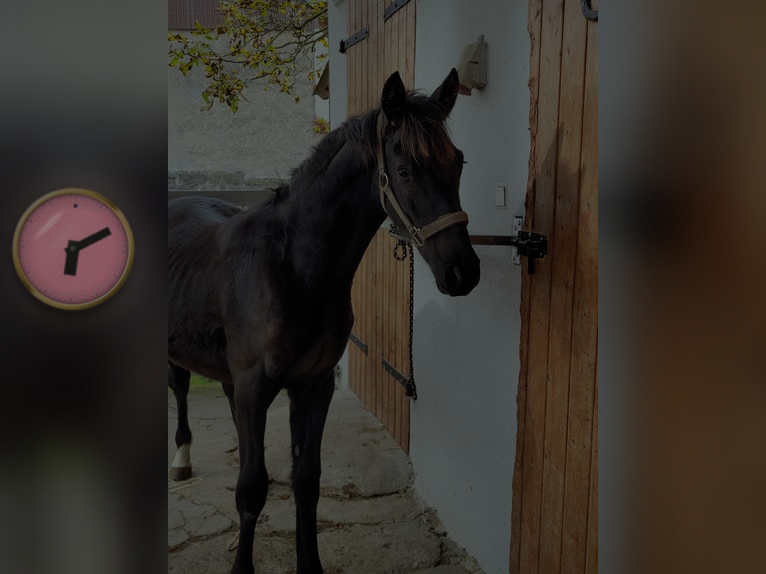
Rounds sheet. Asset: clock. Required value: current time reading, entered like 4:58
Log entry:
6:10
